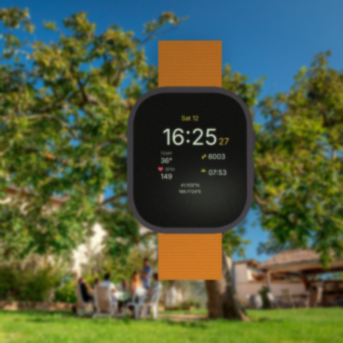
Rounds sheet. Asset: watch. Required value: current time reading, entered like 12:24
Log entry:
16:25
